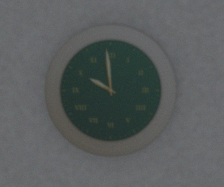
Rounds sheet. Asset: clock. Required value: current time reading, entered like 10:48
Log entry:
9:59
